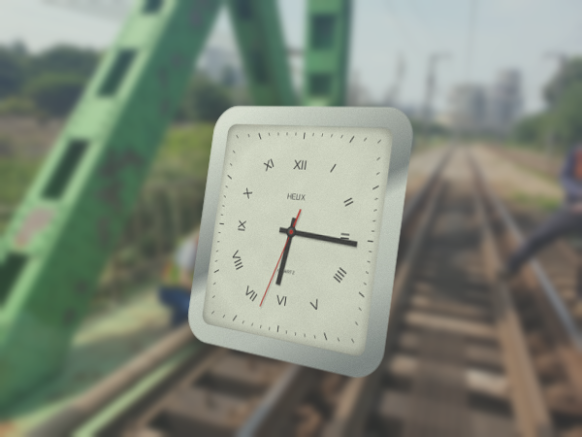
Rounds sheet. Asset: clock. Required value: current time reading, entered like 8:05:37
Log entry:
6:15:33
